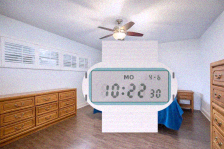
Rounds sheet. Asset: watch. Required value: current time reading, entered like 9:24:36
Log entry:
10:22:30
